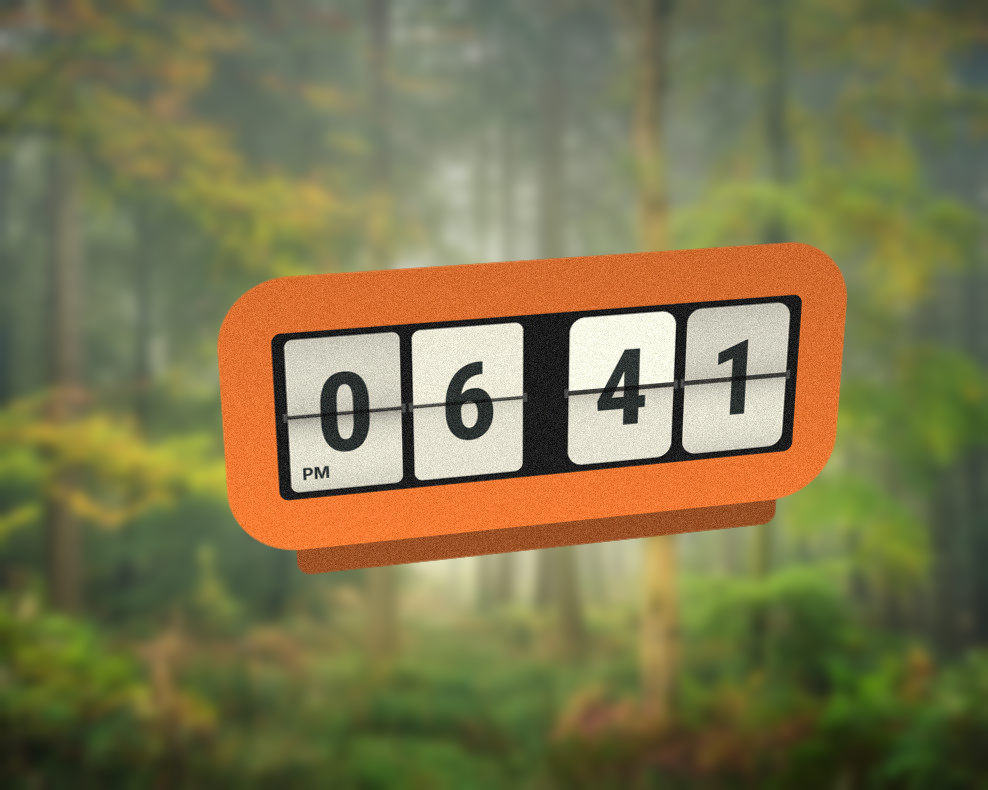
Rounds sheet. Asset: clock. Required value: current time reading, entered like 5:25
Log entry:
6:41
